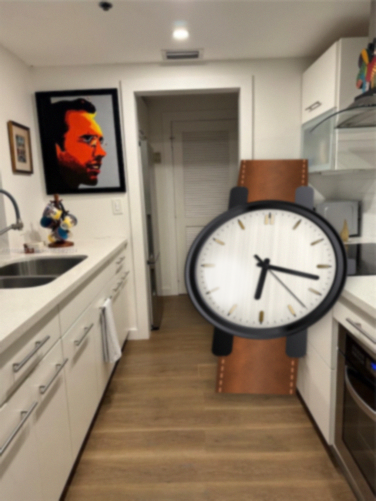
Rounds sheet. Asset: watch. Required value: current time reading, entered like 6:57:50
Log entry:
6:17:23
